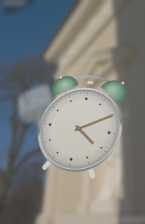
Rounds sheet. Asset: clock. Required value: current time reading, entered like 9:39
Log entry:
4:10
